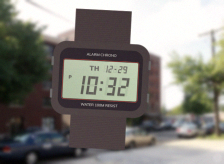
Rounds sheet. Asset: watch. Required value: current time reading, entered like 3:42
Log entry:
10:32
